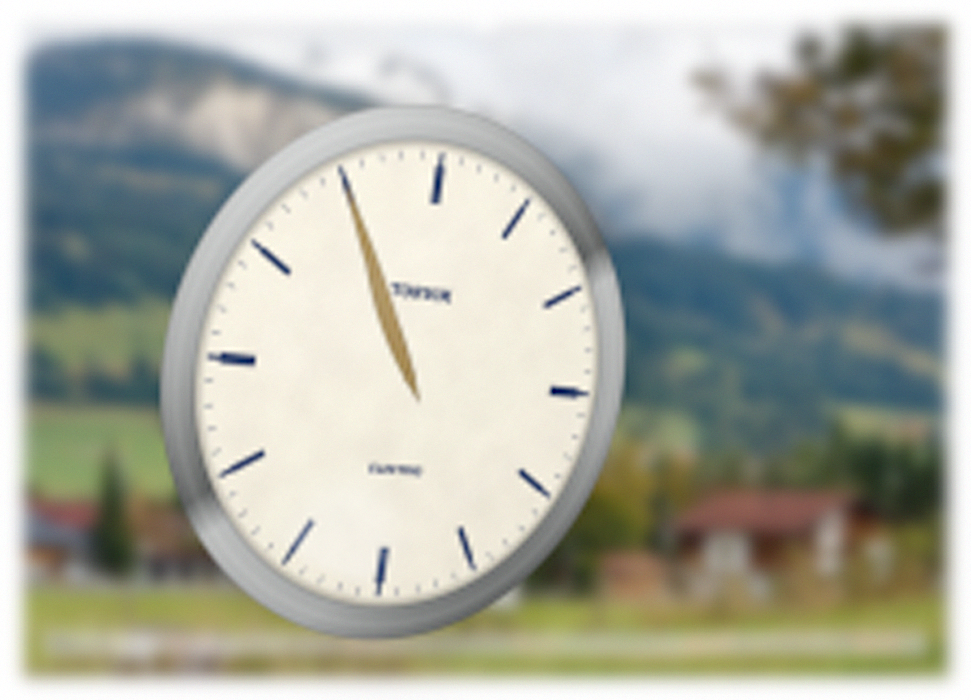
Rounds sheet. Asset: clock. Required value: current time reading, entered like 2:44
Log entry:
10:55
